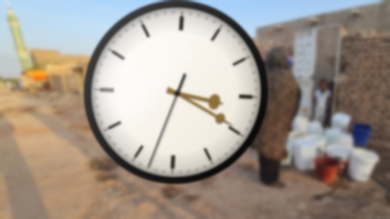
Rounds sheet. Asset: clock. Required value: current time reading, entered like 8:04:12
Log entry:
3:19:33
